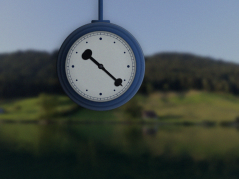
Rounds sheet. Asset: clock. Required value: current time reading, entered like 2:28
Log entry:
10:22
